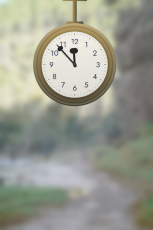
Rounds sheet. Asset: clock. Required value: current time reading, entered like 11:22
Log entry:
11:53
